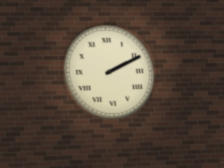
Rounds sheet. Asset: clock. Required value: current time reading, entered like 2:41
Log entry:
2:11
